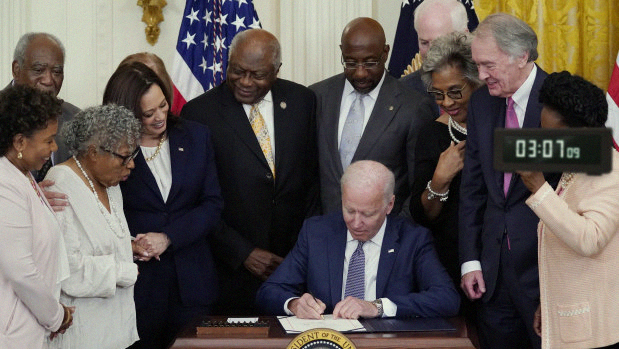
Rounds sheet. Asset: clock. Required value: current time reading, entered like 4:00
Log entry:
3:07
